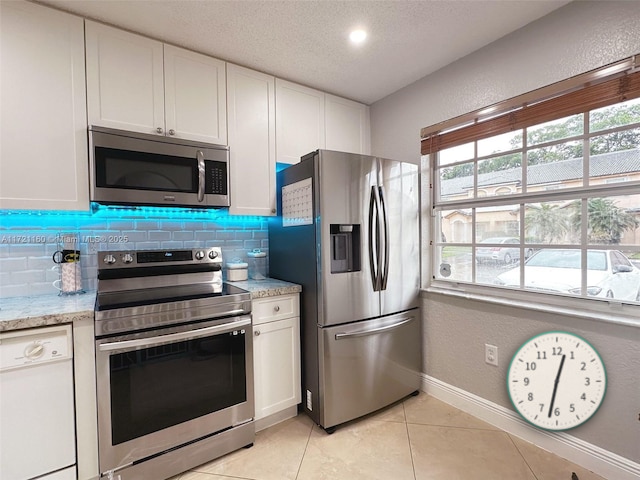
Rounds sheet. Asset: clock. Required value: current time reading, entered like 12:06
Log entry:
12:32
